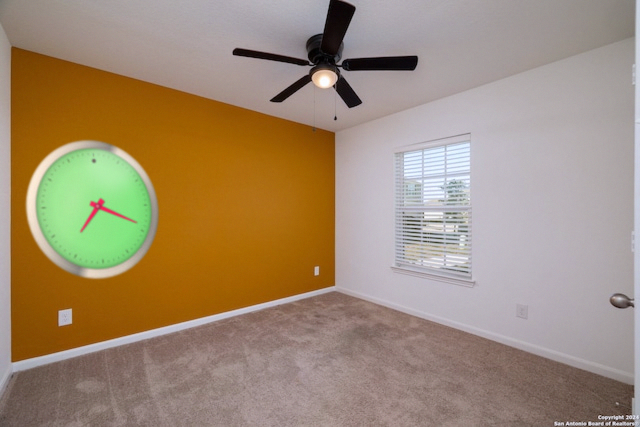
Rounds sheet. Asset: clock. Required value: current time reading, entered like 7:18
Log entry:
7:19
